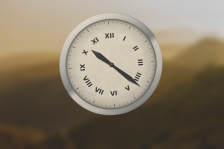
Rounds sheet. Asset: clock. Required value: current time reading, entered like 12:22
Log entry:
10:22
